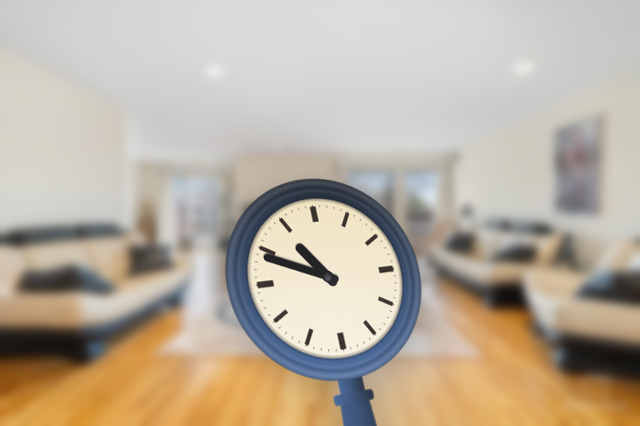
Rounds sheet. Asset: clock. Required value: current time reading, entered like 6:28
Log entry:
10:49
